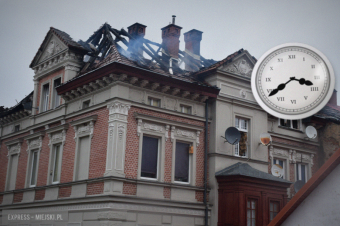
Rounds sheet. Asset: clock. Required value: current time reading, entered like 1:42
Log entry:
3:39
